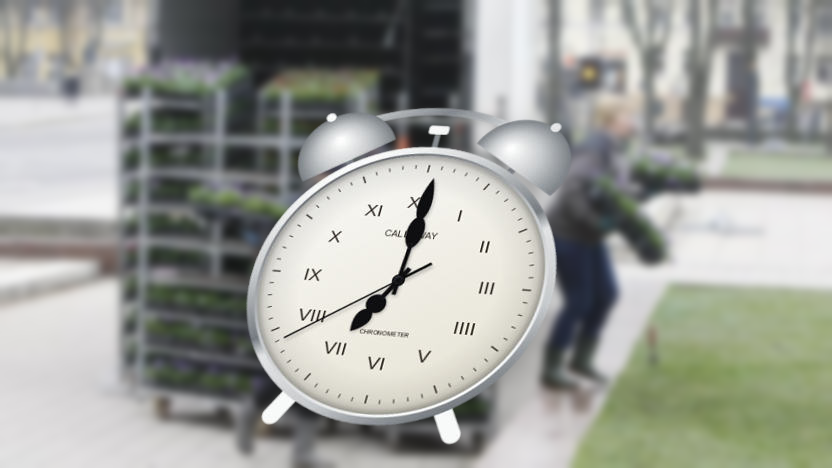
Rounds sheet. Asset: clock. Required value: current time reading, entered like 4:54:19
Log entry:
7:00:39
